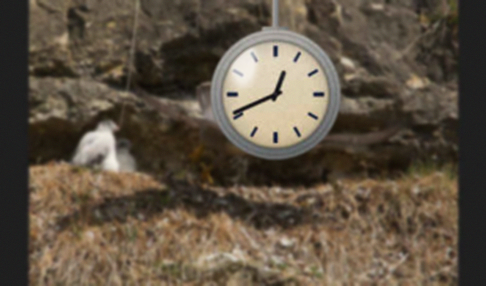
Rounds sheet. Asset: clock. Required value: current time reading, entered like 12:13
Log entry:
12:41
